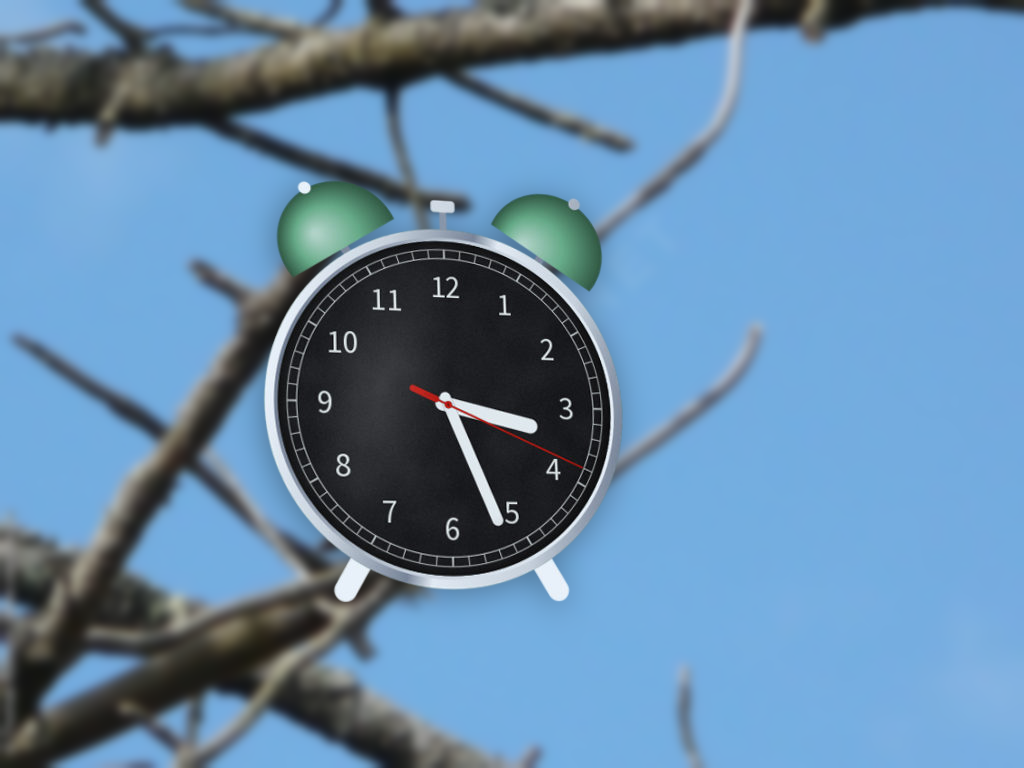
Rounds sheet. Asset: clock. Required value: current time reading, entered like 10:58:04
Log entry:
3:26:19
